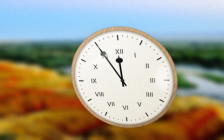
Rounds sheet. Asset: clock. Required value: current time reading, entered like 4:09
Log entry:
11:55
